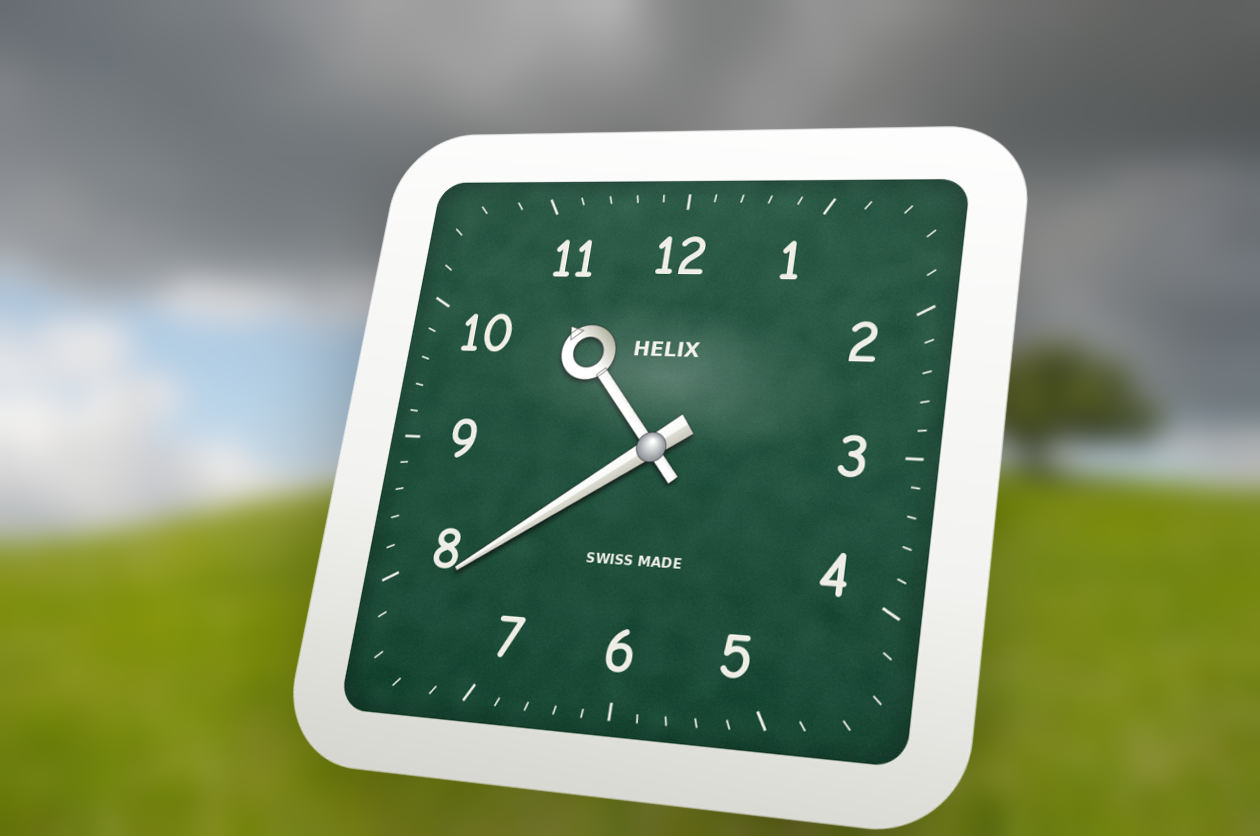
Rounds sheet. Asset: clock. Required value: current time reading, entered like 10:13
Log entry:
10:39
